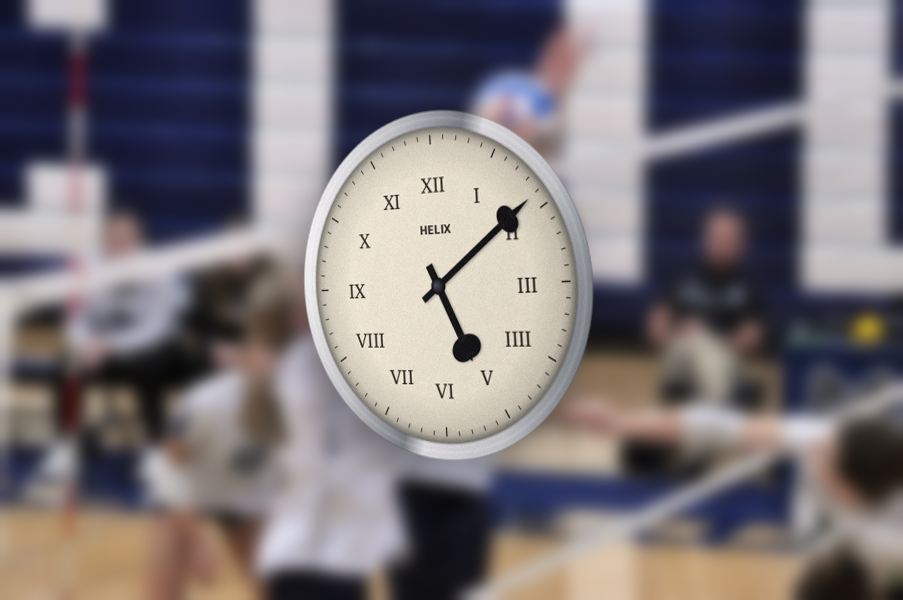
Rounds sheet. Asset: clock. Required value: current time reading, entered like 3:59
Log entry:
5:09
